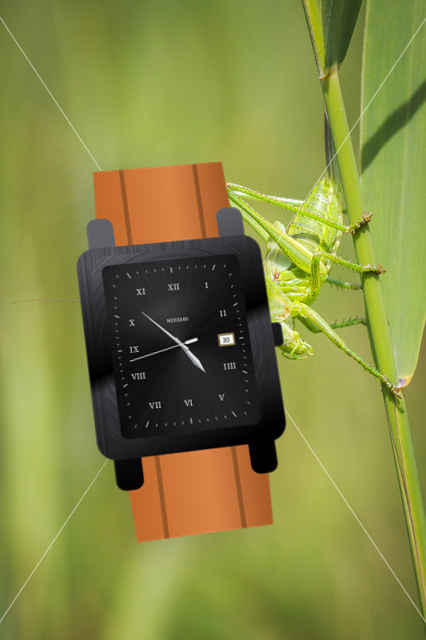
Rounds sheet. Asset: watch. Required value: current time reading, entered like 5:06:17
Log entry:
4:52:43
